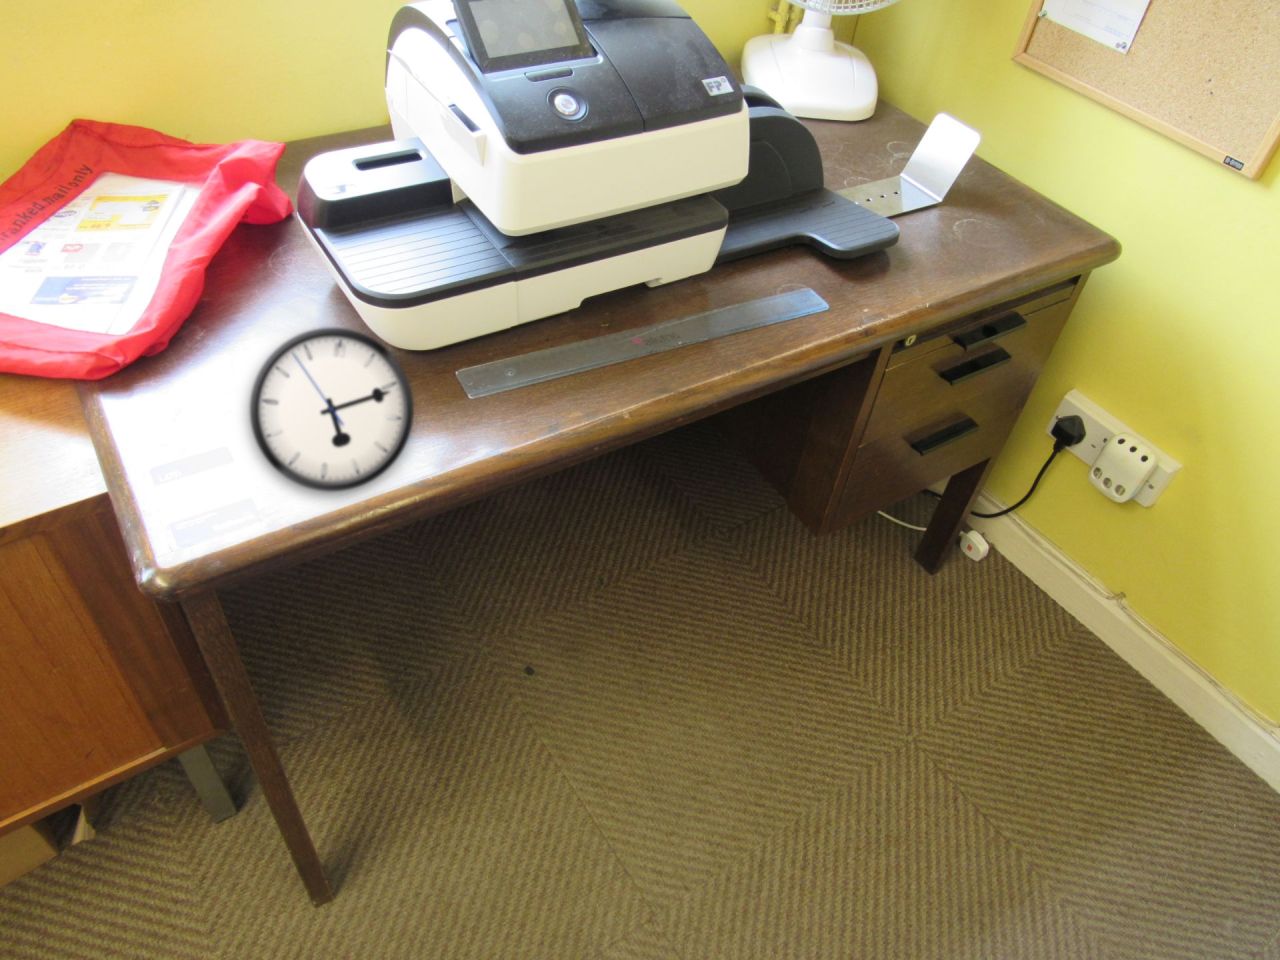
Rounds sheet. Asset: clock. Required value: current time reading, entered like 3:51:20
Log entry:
5:10:53
